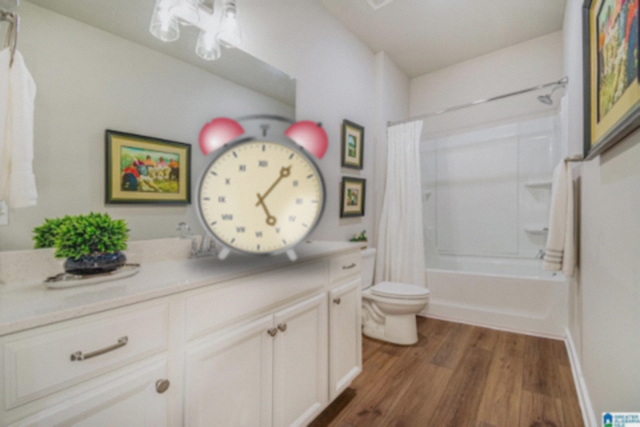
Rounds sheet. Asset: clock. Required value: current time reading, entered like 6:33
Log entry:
5:06
